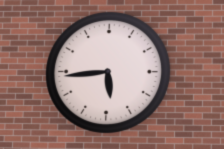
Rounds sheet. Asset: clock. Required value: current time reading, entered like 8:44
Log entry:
5:44
